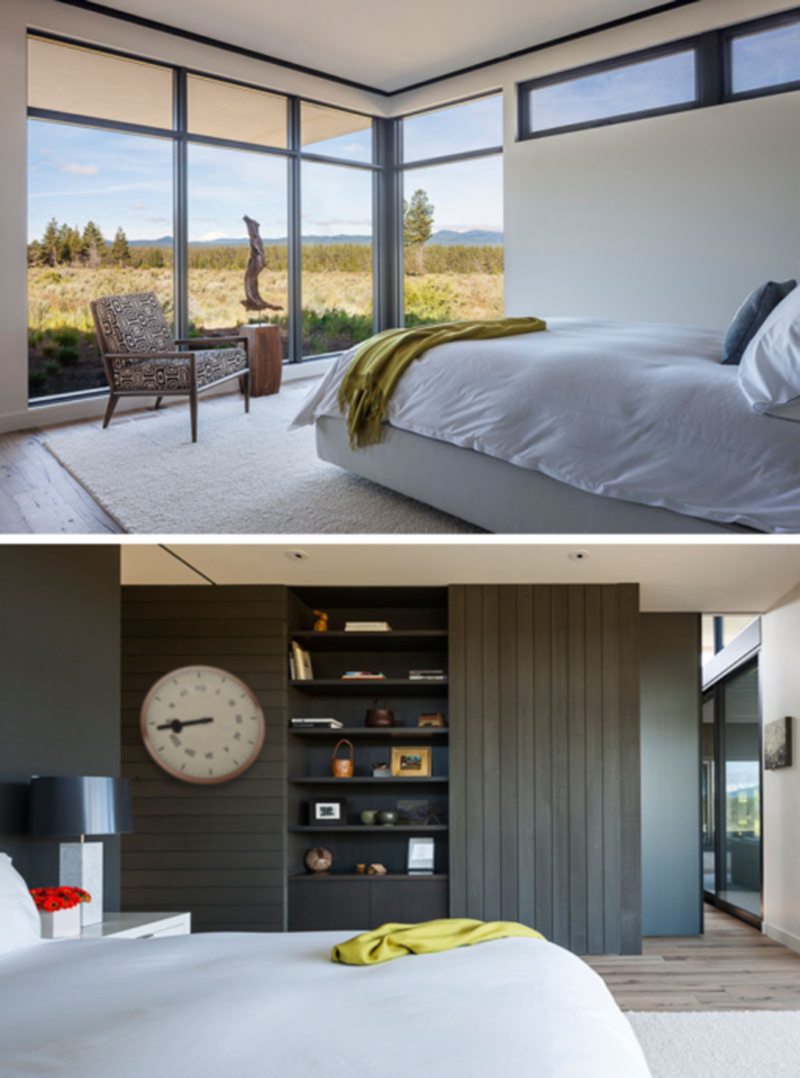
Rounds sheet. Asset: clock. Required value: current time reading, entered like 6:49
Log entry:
8:44
